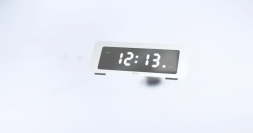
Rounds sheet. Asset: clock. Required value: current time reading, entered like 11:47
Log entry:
12:13
